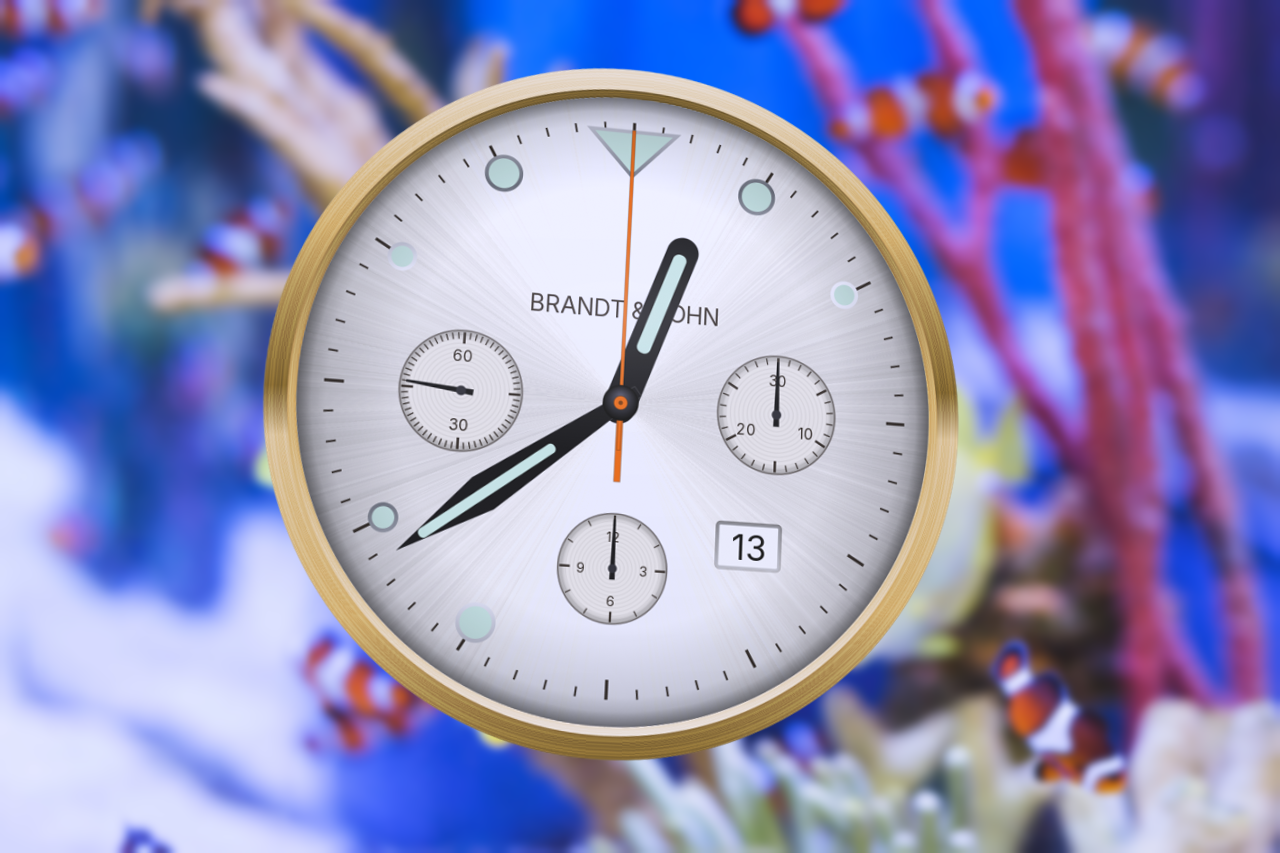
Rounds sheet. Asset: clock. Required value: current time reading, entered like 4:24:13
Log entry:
12:38:46
